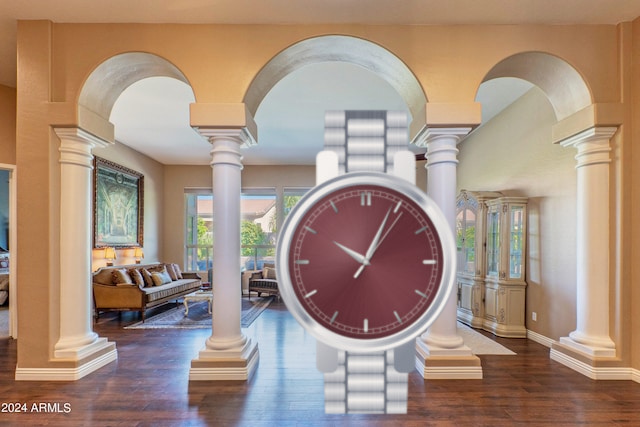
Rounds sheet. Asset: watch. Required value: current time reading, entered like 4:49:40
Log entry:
10:04:06
